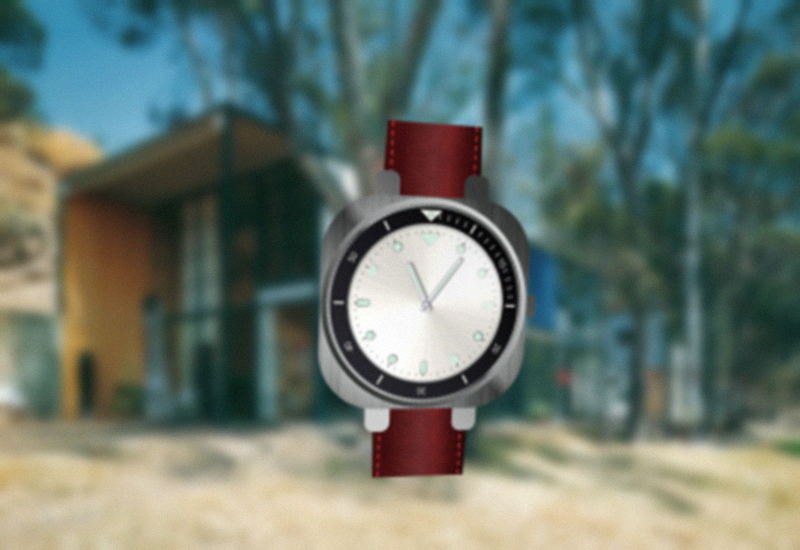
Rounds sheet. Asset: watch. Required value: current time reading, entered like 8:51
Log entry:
11:06
